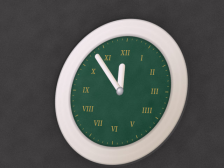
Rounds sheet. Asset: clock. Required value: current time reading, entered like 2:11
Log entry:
11:53
